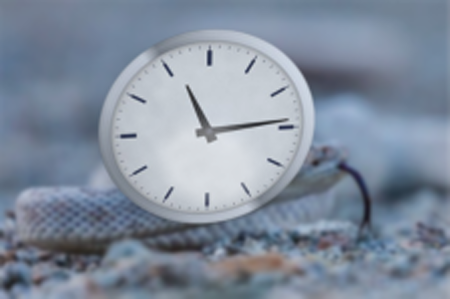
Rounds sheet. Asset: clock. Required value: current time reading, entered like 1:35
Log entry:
11:14
